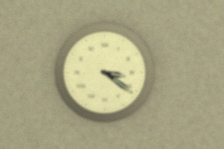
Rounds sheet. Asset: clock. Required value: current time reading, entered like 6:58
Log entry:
3:21
